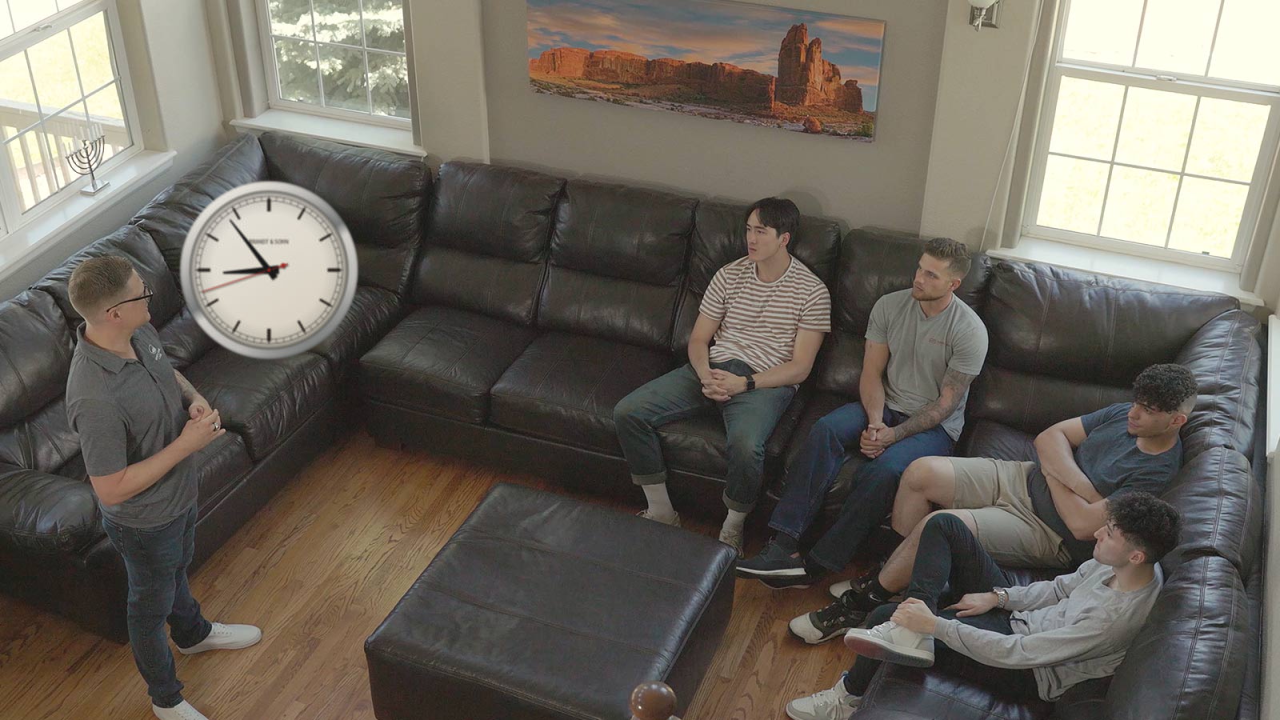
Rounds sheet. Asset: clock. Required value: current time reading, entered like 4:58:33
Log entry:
8:53:42
